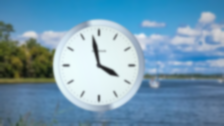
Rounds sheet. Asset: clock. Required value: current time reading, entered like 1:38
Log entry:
3:58
